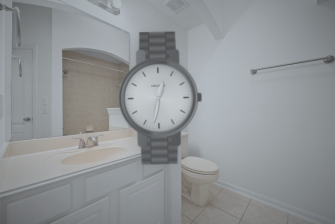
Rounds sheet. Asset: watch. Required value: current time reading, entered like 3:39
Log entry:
12:32
